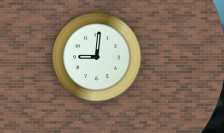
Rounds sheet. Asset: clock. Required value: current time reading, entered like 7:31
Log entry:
9:01
